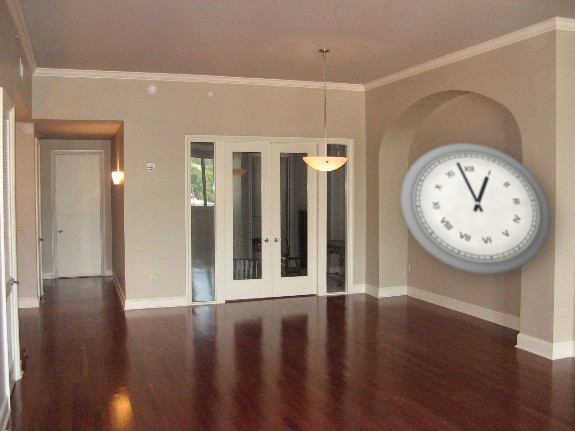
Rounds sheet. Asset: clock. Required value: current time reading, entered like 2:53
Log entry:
12:58
